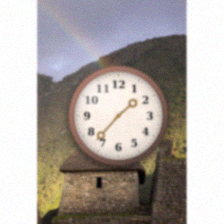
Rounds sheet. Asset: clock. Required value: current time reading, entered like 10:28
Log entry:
1:37
